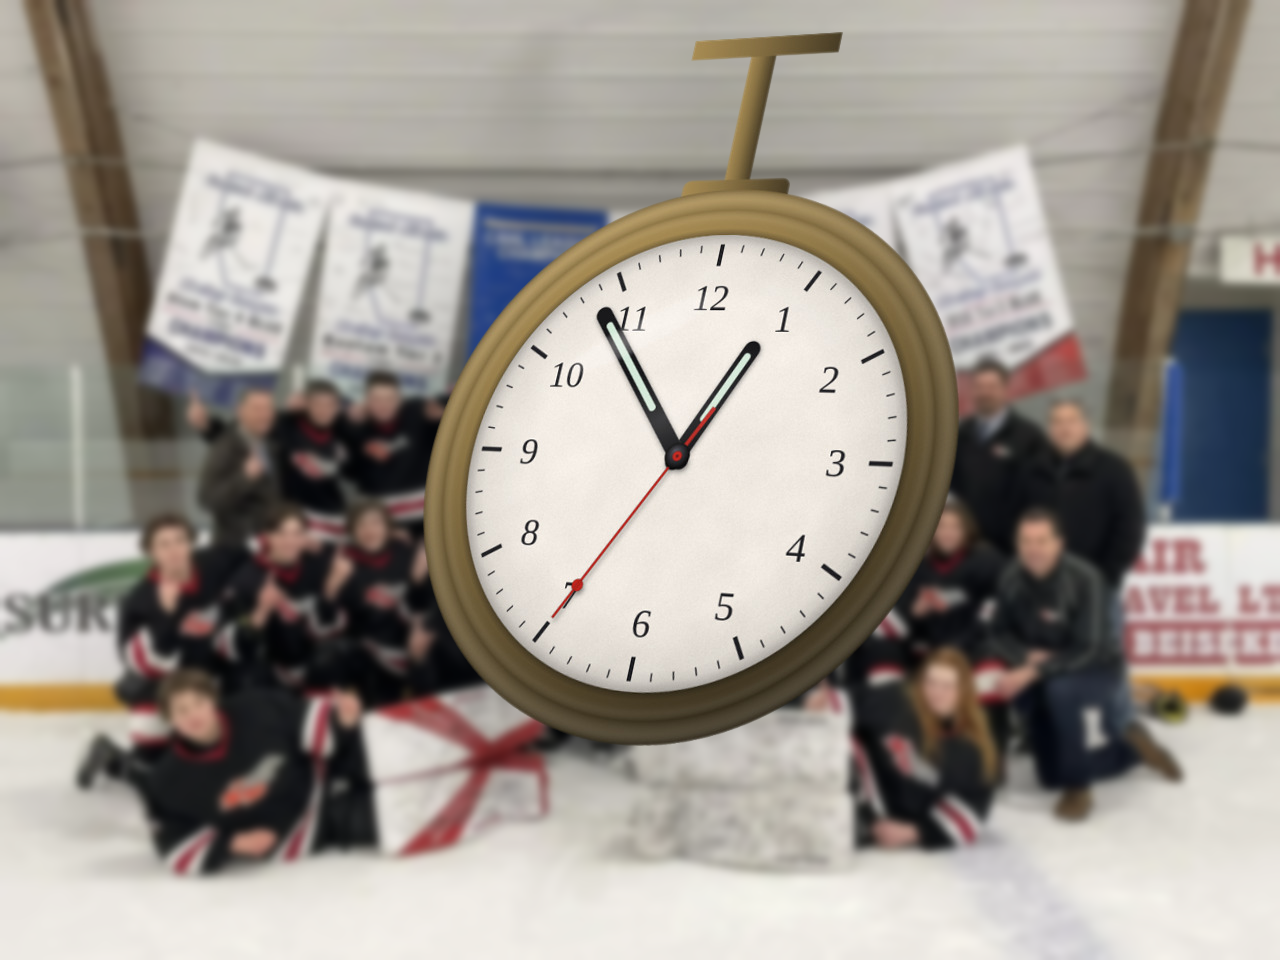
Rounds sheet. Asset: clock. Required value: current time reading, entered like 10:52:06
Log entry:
12:53:35
